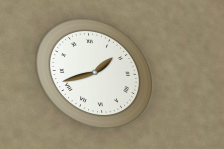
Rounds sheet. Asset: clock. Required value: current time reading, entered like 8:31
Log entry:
1:42
